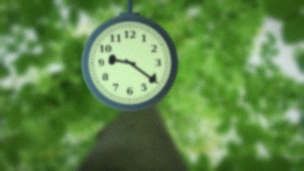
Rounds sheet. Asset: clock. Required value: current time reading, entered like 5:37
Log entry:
9:21
